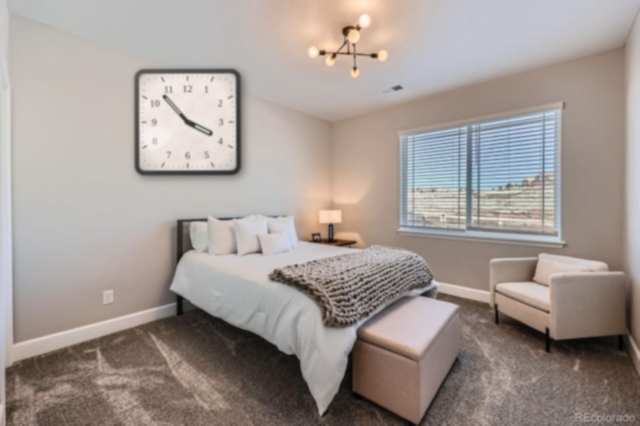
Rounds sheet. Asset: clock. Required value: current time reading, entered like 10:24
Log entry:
3:53
